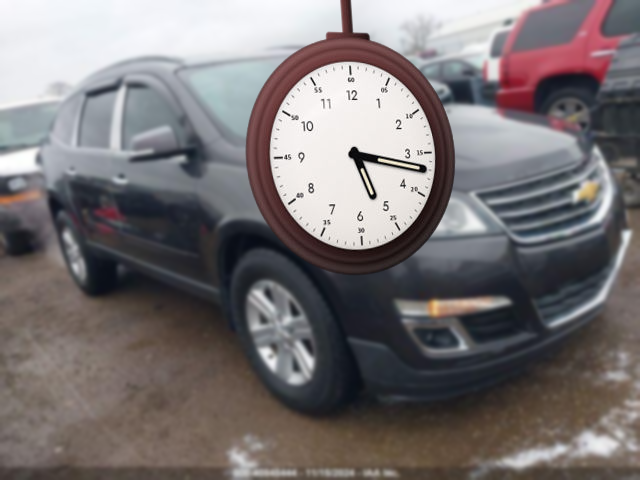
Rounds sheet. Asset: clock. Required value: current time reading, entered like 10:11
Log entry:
5:17
